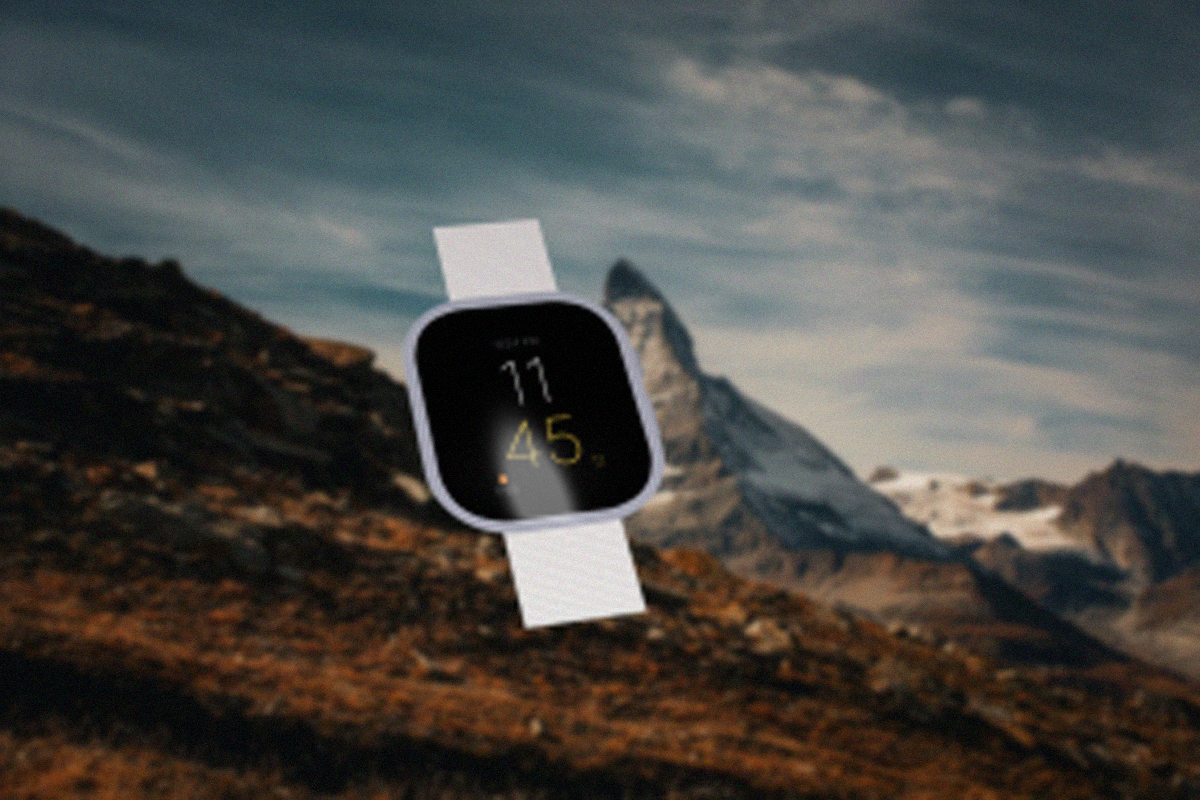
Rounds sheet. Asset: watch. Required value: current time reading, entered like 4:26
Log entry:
11:45
